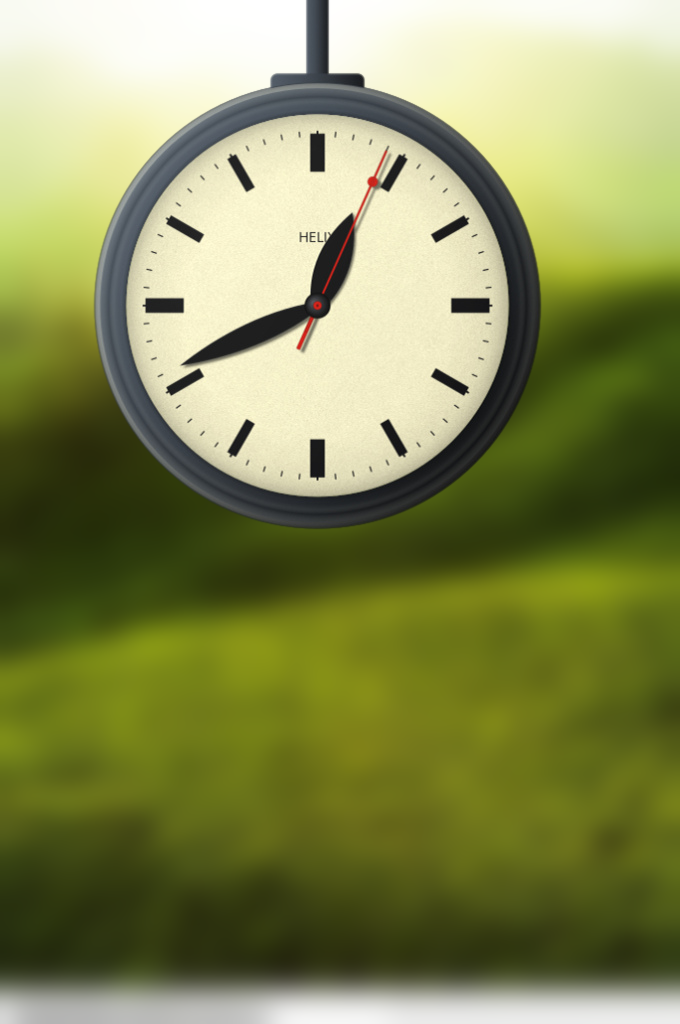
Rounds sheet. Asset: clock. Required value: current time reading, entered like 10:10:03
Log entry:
12:41:04
